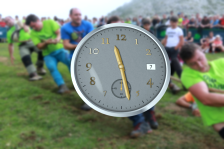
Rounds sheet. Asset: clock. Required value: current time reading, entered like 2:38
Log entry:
11:28
